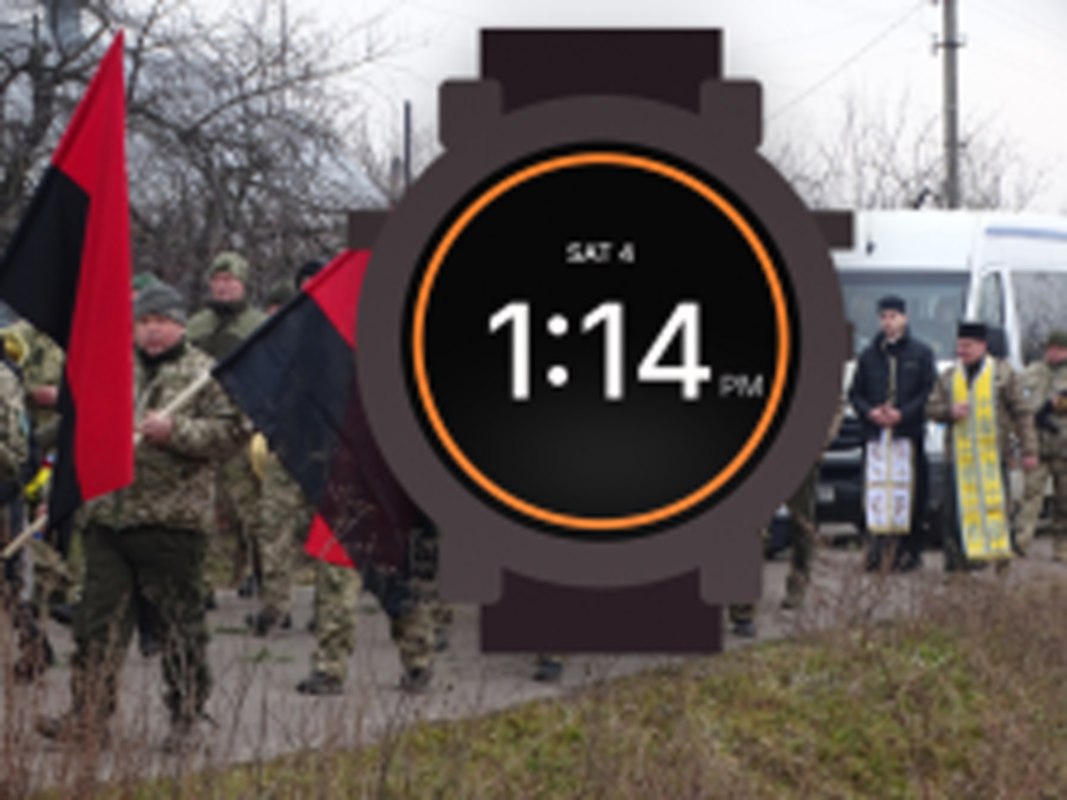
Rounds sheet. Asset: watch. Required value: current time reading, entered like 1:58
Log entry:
1:14
